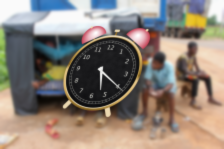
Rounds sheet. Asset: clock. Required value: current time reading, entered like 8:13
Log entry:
5:20
